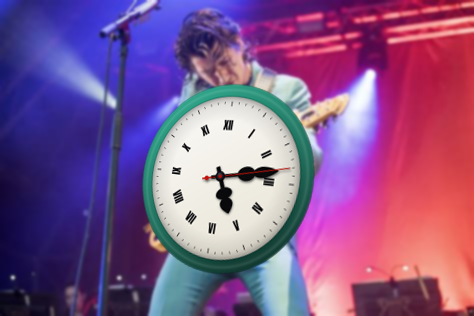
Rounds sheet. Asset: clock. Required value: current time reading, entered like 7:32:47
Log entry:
5:13:13
